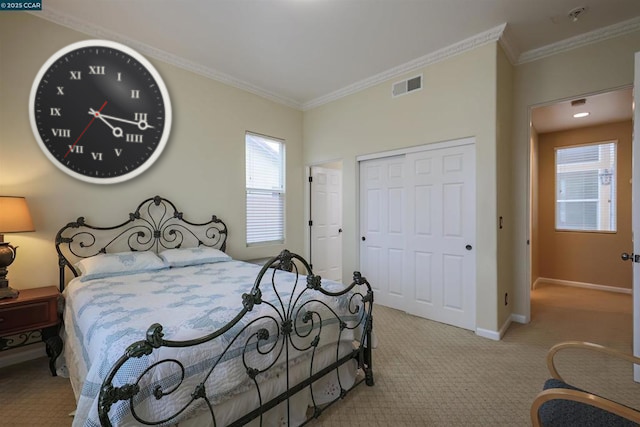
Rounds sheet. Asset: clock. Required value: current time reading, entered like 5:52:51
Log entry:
4:16:36
